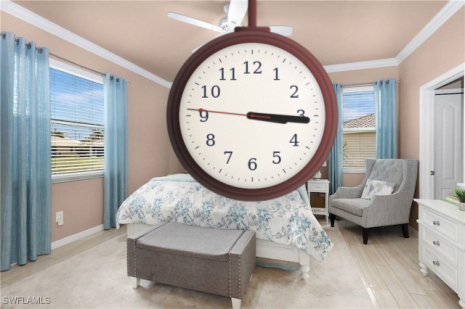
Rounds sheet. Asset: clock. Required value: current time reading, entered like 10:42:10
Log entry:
3:15:46
